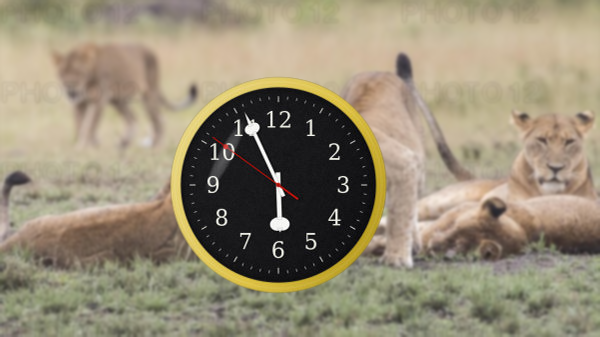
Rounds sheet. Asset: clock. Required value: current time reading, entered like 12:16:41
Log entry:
5:55:51
